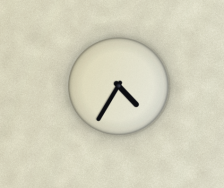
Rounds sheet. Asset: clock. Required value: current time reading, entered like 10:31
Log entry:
4:35
